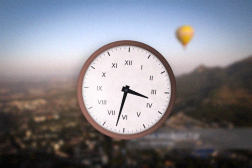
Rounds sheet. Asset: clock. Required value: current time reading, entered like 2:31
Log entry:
3:32
